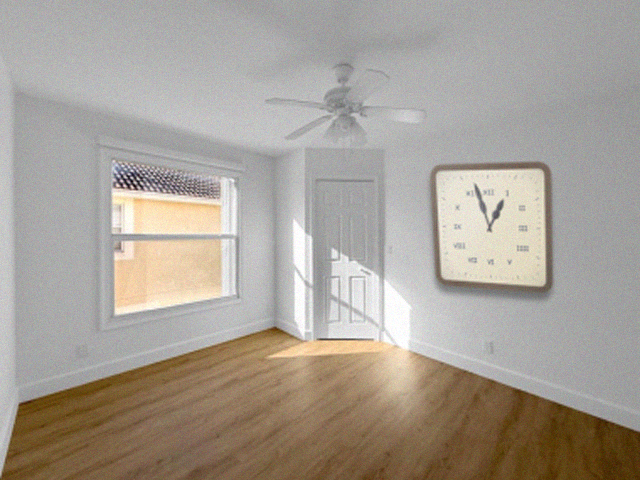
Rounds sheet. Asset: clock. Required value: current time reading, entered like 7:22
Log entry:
12:57
